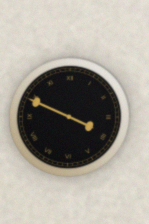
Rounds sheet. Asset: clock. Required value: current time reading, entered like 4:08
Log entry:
3:49
